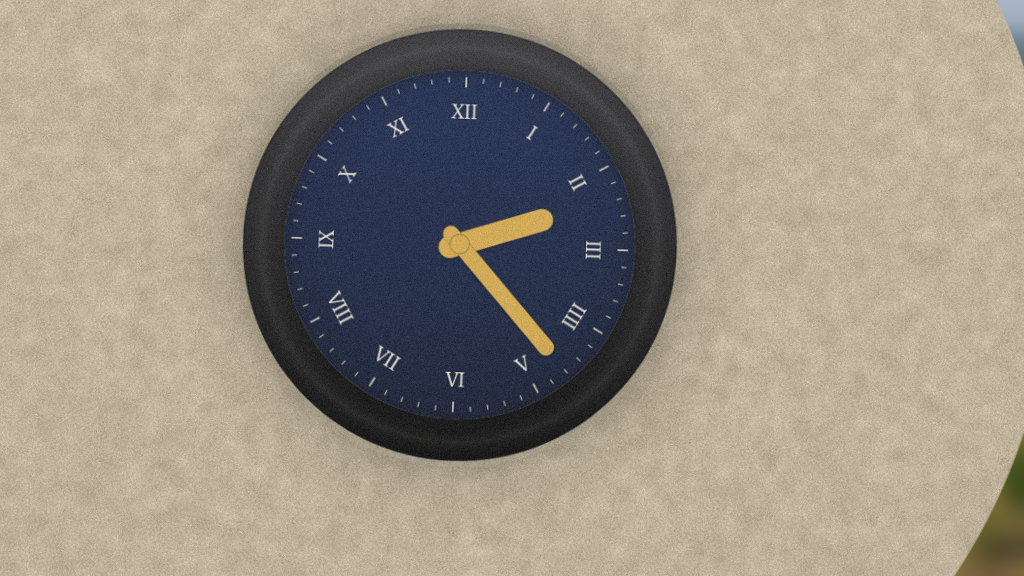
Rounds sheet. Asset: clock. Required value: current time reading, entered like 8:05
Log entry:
2:23
